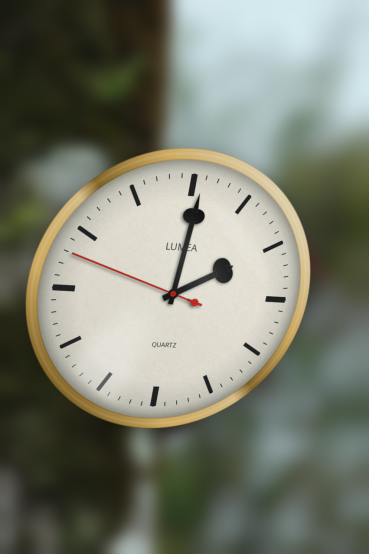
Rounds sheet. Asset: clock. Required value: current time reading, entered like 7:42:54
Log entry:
2:00:48
